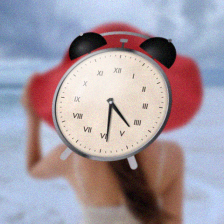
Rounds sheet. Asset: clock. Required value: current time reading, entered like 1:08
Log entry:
4:29
